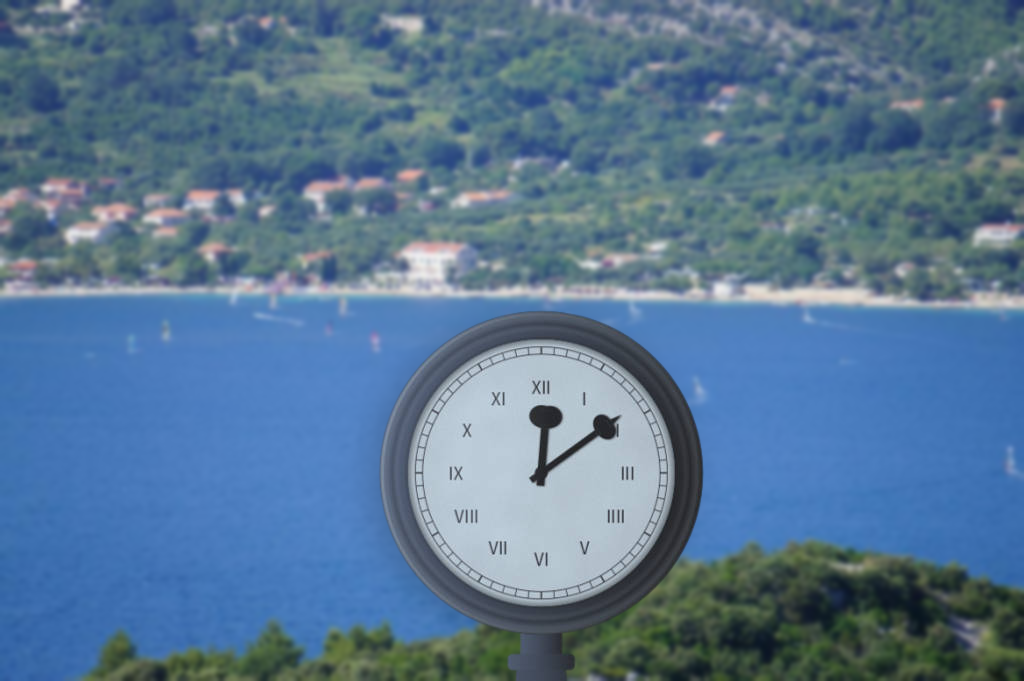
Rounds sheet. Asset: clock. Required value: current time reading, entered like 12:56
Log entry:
12:09
